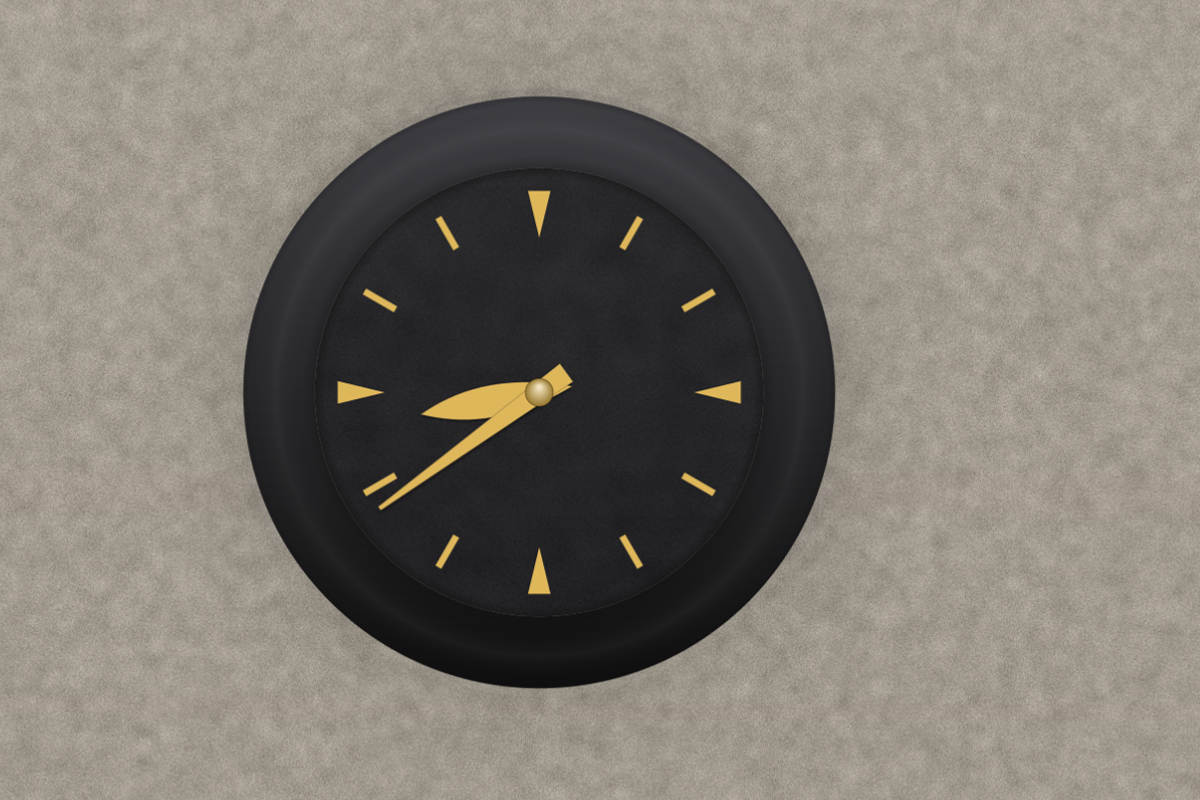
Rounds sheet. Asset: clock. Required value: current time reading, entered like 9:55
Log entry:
8:39
